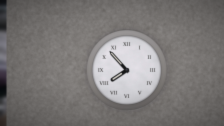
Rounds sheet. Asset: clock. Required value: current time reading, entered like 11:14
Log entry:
7:53
